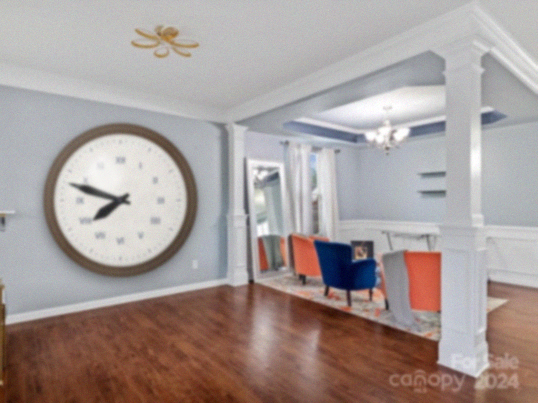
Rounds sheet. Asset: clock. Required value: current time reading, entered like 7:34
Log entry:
7:48
